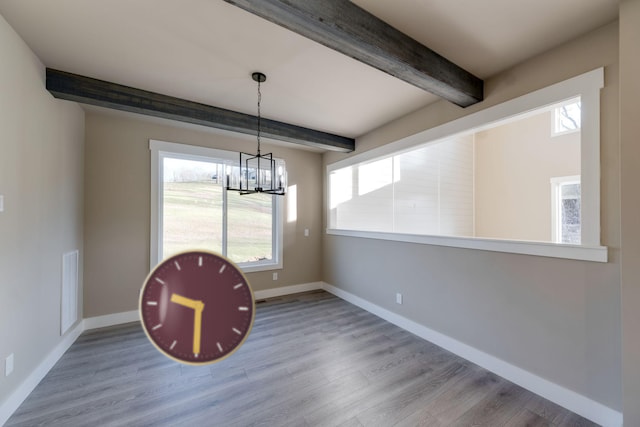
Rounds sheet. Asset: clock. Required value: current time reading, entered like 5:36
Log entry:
9:30
